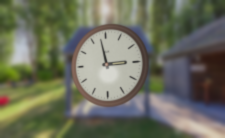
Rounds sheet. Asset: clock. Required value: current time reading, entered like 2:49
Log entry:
2:58
